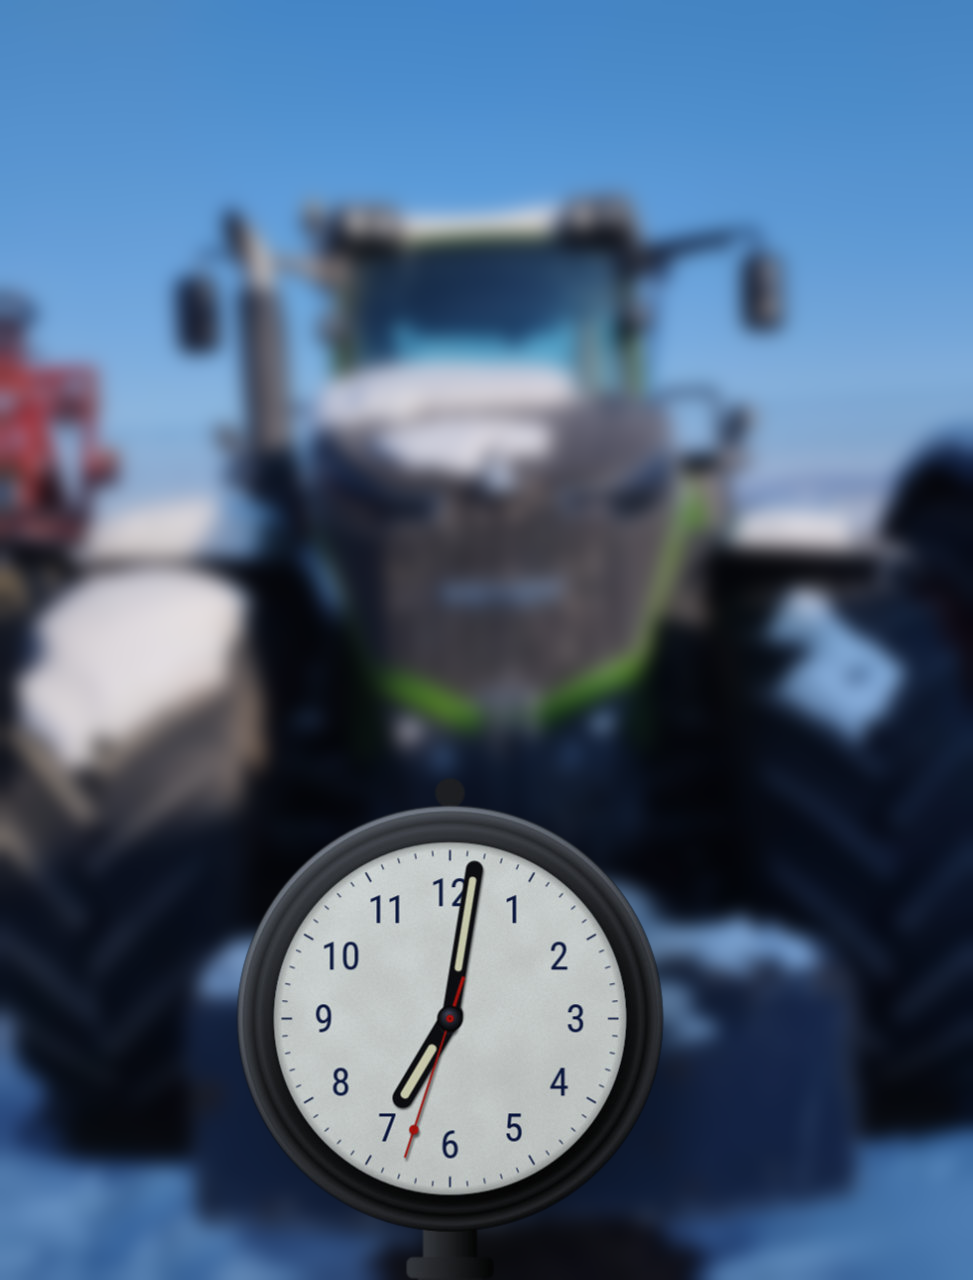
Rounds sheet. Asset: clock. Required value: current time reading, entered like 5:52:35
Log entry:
7:01:33
